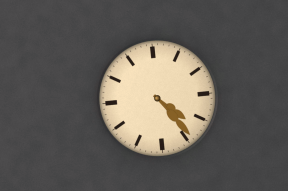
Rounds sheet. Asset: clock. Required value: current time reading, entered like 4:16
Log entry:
4:24
